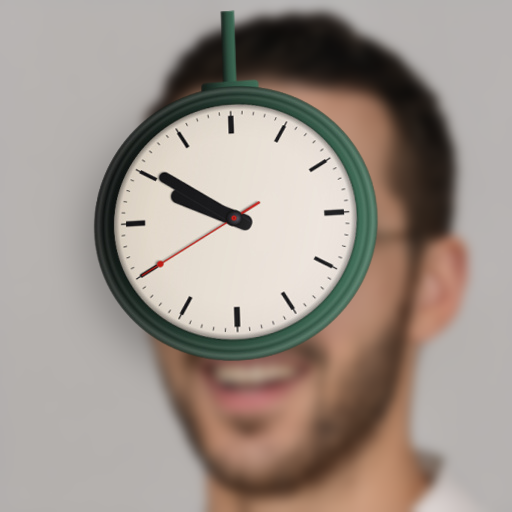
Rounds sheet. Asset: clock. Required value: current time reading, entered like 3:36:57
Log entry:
9:50:40
